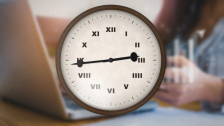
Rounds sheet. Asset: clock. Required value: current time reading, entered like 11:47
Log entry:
2:44
